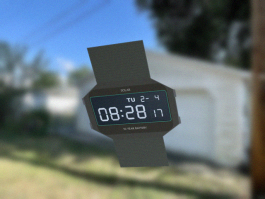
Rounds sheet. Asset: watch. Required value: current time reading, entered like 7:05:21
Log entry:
8:28:17
